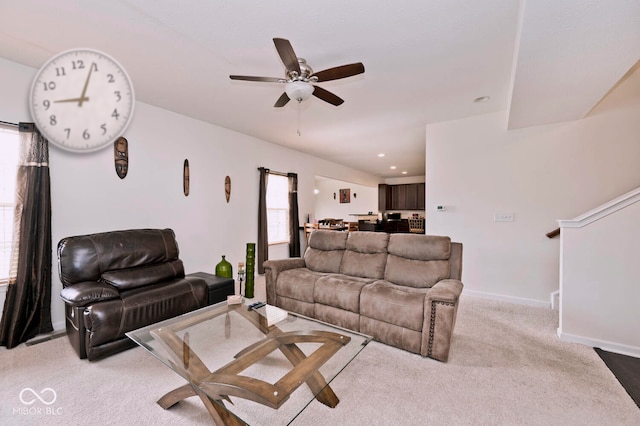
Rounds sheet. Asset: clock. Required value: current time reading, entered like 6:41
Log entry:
9:04
